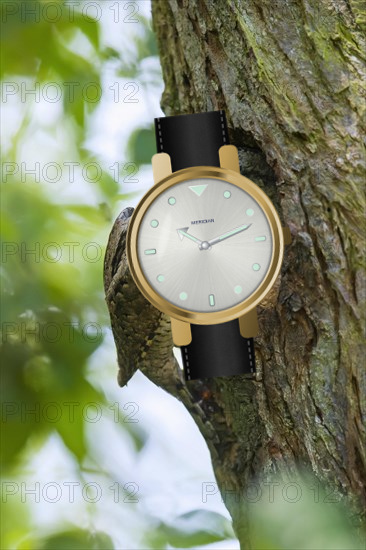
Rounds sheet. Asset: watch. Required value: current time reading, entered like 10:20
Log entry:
10:12
